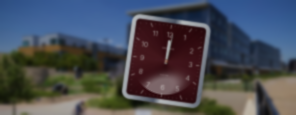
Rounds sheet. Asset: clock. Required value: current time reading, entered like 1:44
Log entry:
12:01
